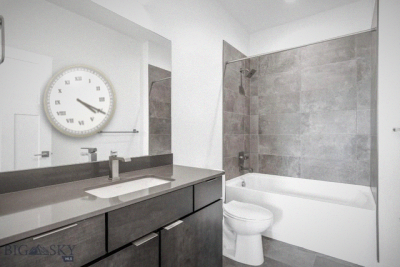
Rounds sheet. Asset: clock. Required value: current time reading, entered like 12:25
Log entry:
4:20
